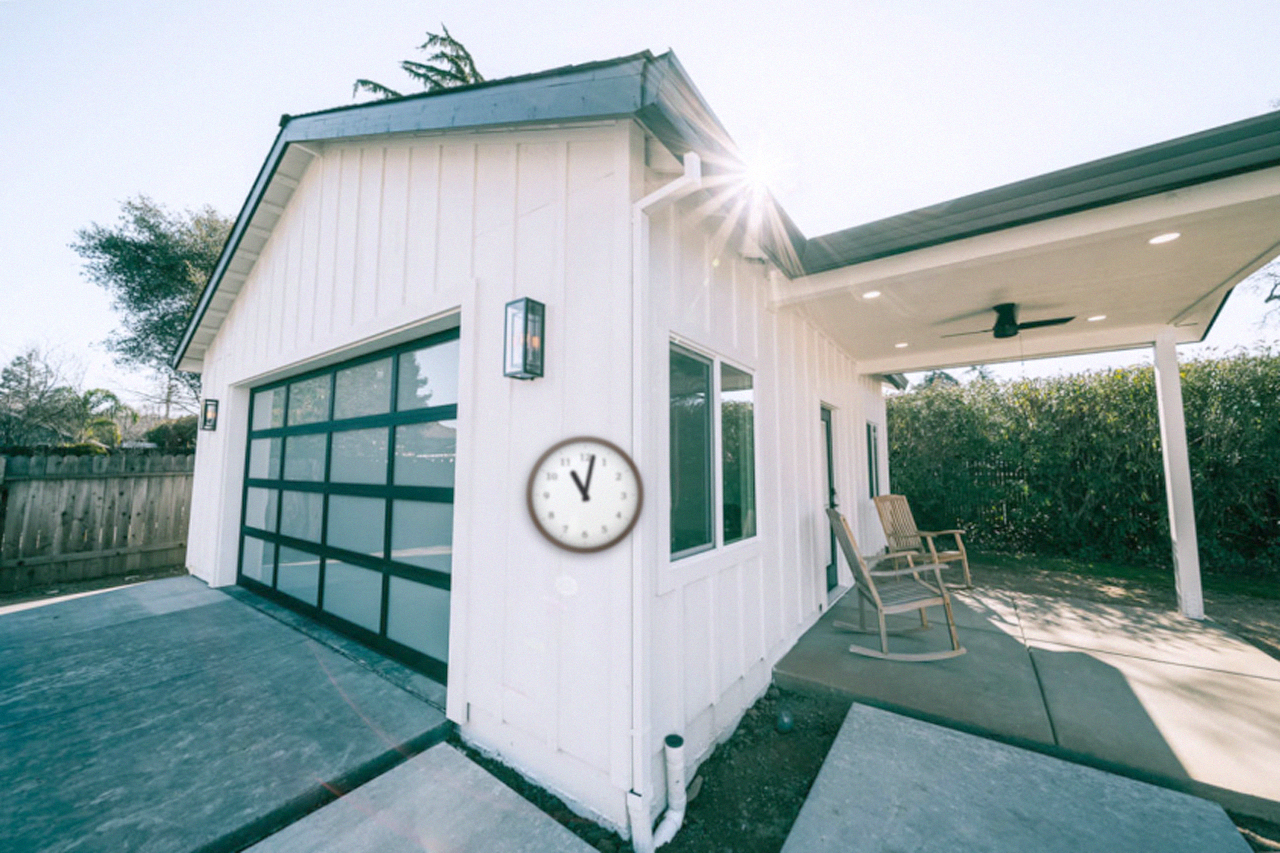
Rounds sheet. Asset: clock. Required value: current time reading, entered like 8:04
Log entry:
11:02
